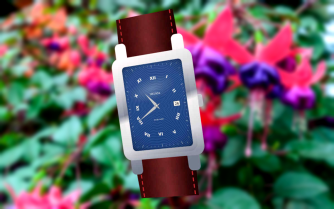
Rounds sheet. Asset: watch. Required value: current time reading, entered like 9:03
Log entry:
10:40
